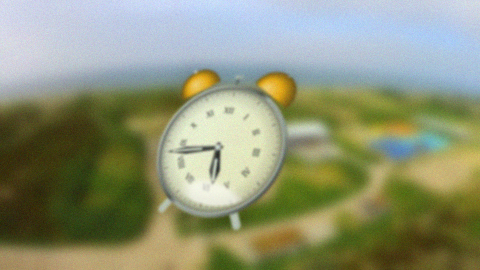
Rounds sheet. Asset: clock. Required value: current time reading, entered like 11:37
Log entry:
5:43
